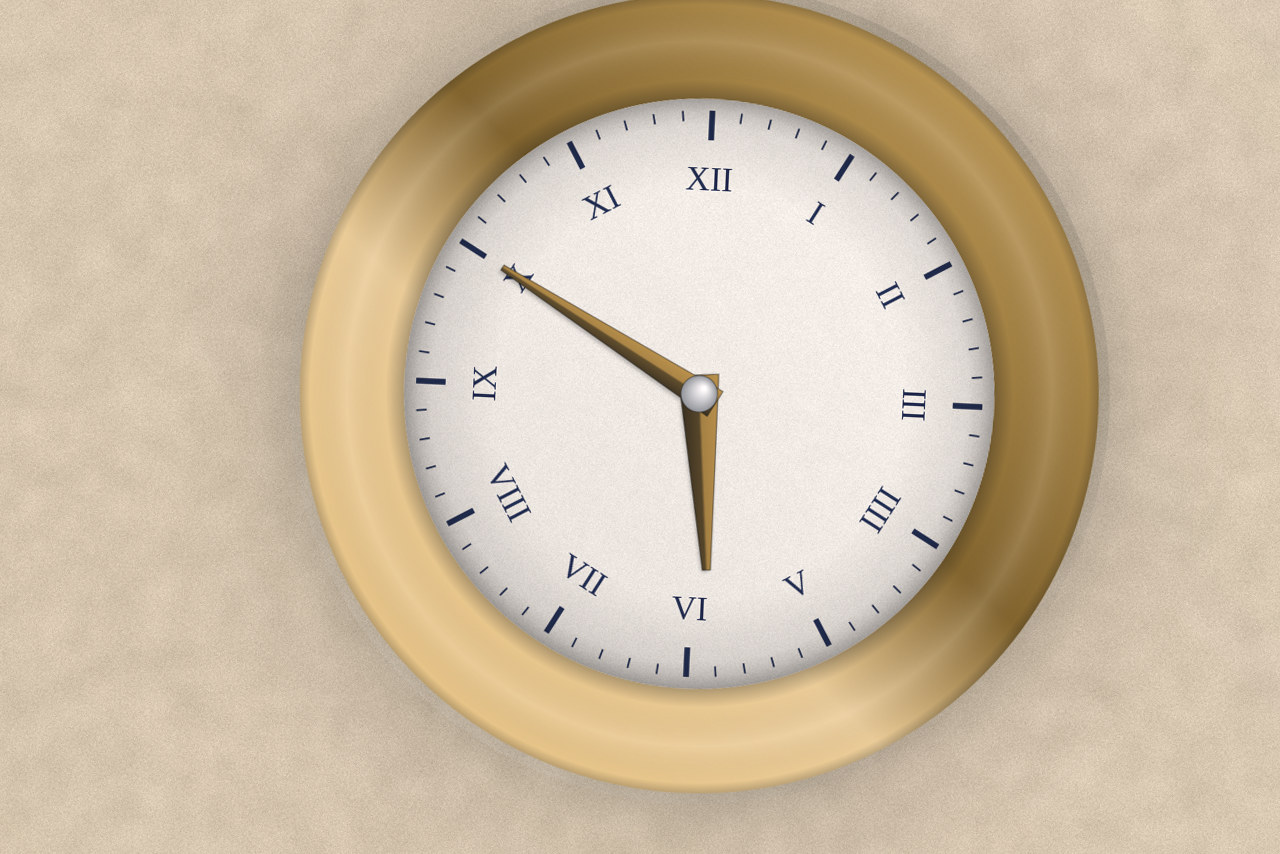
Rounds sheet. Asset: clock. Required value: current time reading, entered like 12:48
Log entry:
5:50
